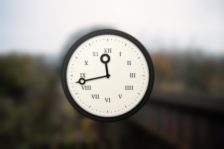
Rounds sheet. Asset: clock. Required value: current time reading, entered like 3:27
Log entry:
11:43
